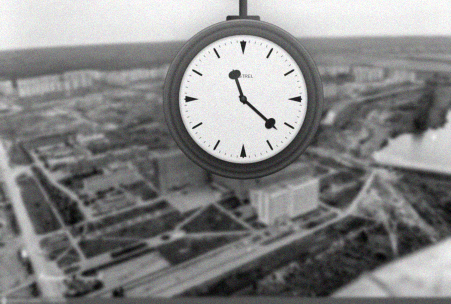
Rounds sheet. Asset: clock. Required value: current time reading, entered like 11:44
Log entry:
11:22
